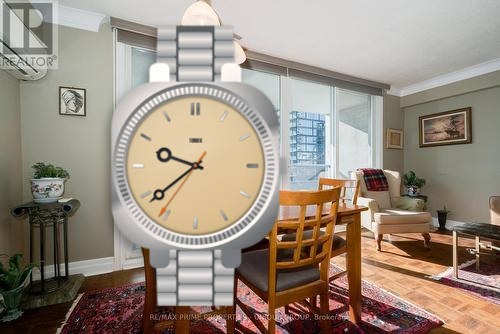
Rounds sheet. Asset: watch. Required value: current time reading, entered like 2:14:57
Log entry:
9:38:36
